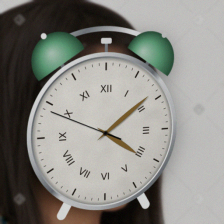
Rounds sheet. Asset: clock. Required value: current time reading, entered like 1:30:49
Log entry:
4:08:49
